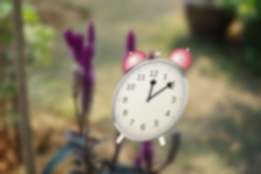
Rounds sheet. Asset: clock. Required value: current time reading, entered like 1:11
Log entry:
12:09
